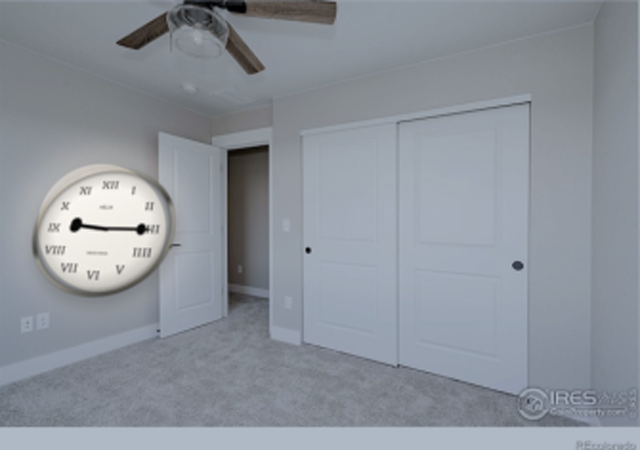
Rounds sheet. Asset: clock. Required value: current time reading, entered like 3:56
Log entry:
9:15
